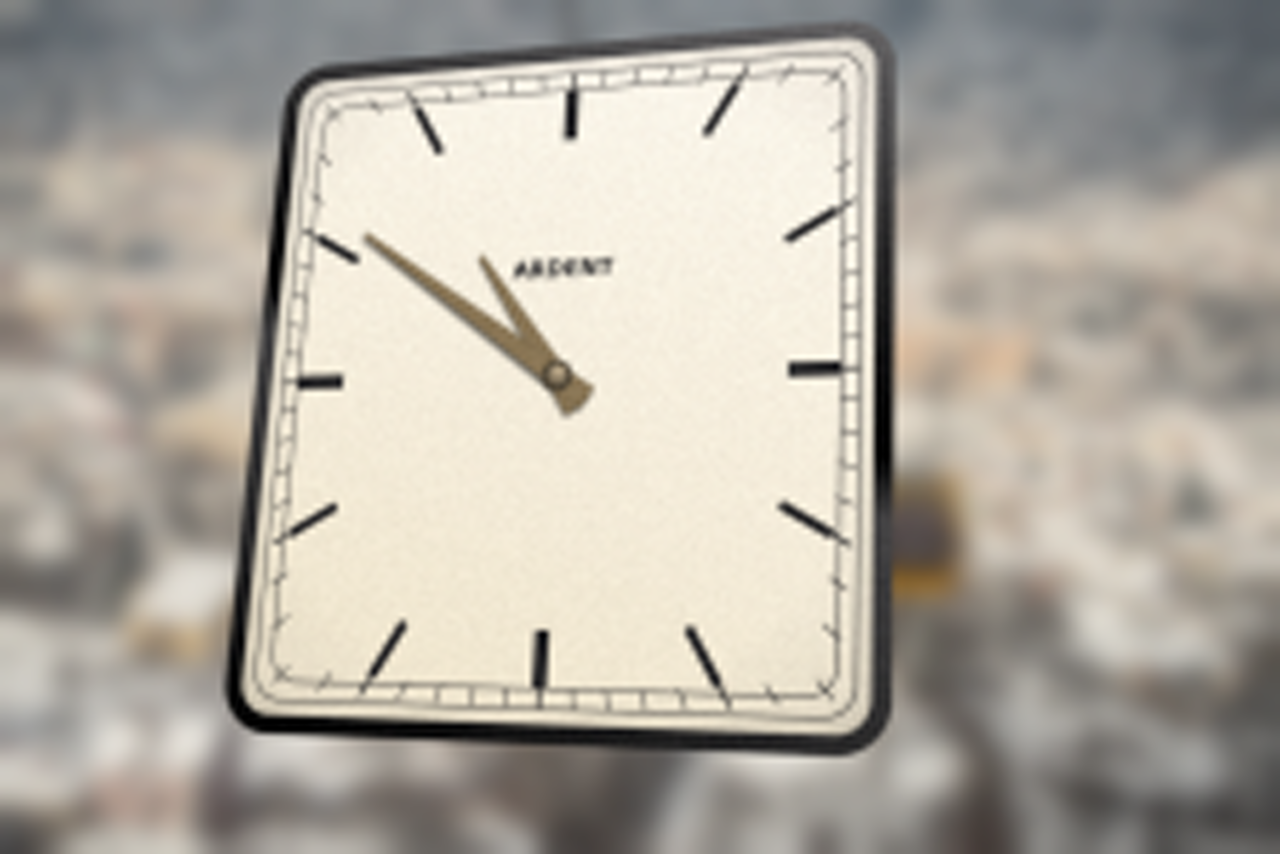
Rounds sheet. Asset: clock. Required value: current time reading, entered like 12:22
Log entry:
10:51
